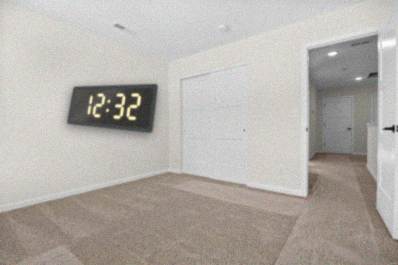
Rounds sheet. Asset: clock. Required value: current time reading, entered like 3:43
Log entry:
12:32
